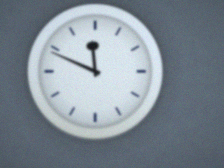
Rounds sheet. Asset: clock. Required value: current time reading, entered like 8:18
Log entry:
11:49
